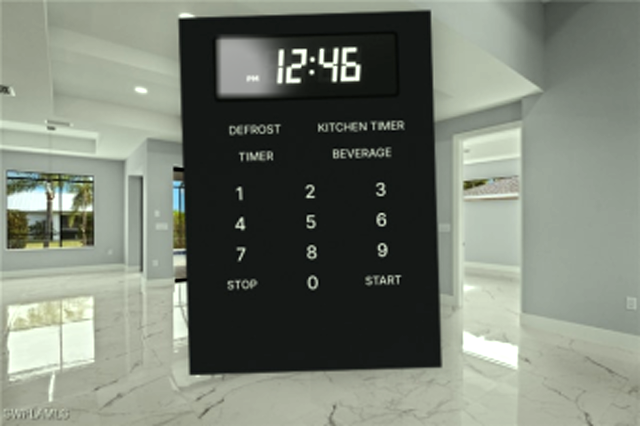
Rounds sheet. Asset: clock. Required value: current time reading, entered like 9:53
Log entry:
12:46
